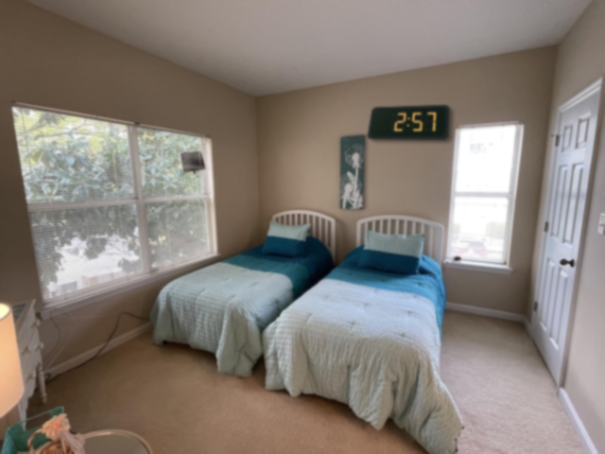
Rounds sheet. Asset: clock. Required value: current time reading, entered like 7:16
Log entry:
2:57
